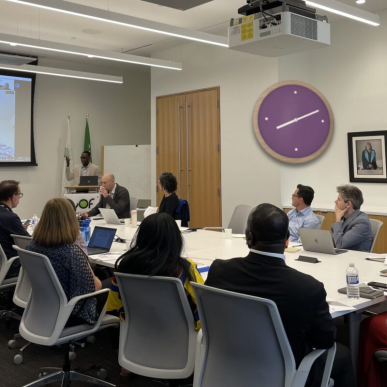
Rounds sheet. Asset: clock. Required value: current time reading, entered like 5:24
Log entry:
8:11
